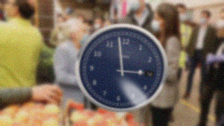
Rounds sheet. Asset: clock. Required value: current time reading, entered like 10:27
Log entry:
2:58
